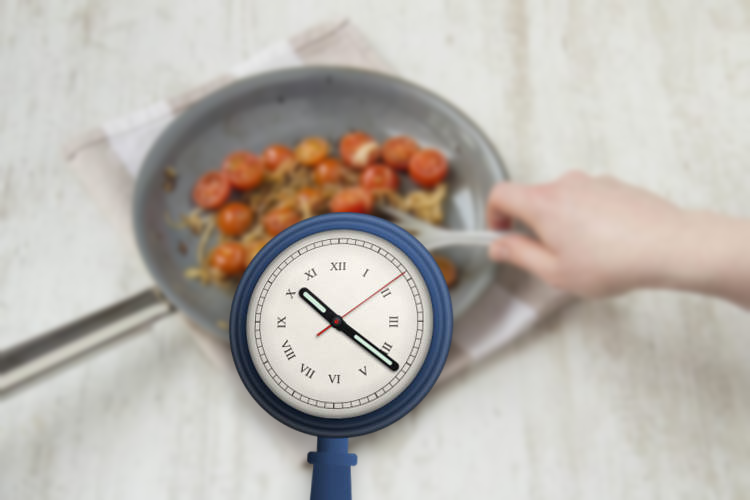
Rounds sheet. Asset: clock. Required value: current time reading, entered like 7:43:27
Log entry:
10:21:09
